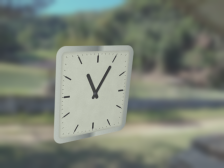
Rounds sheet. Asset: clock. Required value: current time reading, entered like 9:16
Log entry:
11:05
